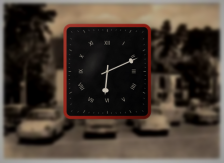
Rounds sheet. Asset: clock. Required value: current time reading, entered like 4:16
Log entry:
6:11
